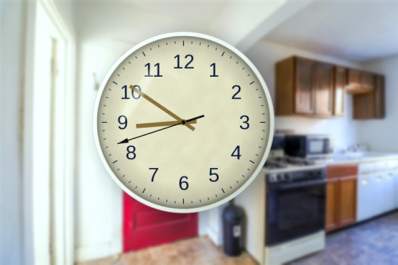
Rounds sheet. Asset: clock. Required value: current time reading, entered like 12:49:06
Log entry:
8:50:42
